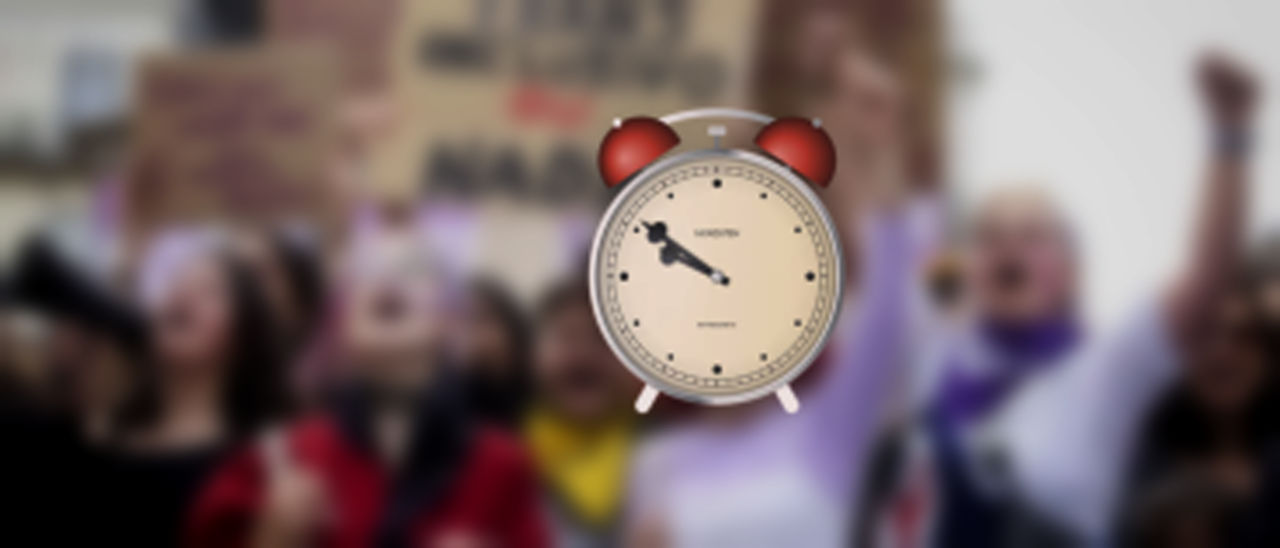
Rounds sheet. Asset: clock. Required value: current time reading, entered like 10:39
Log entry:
9:51
